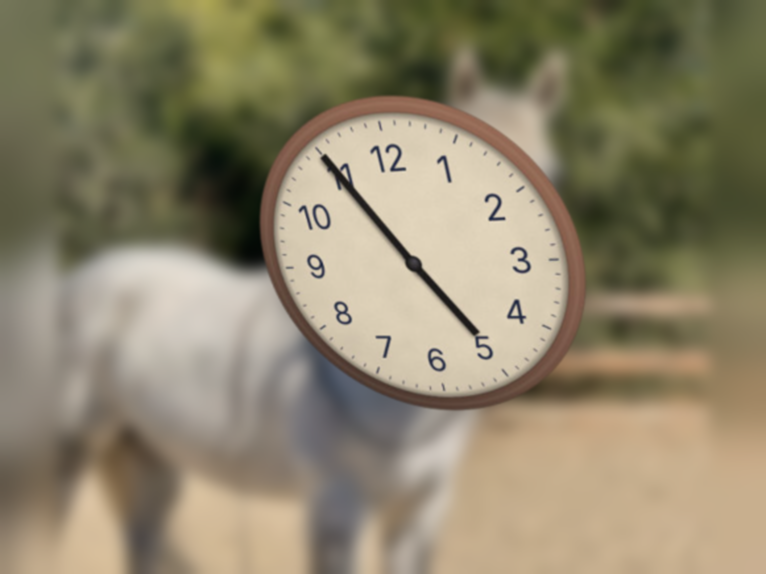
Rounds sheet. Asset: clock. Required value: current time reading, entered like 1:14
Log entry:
4:55
